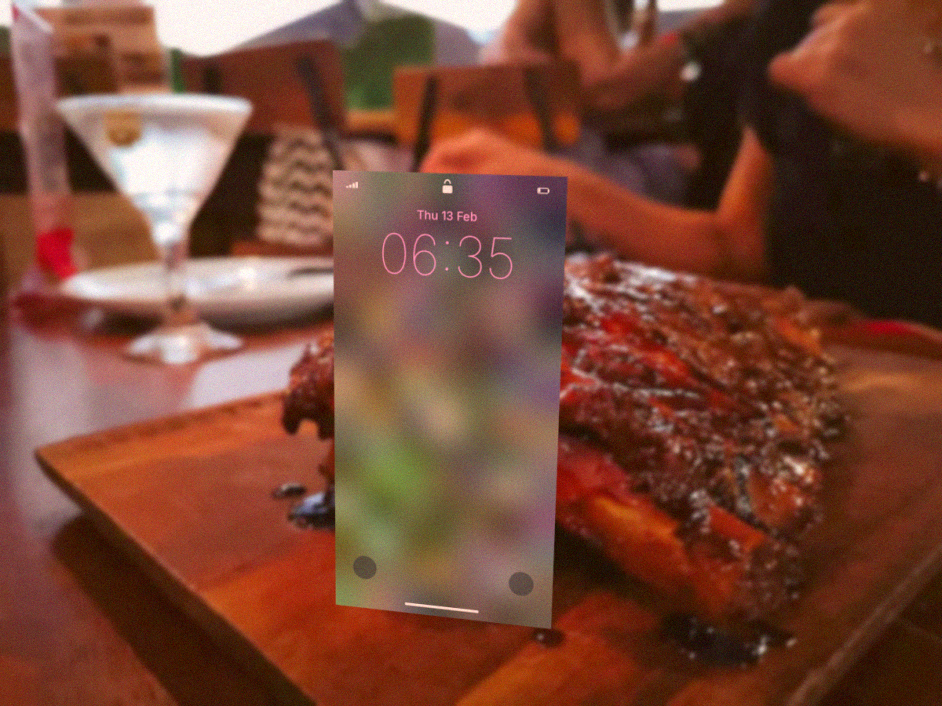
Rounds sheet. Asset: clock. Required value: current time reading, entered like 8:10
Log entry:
6:35
